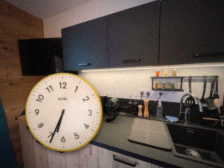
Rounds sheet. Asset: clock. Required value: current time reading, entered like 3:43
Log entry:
6:34
